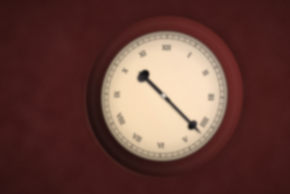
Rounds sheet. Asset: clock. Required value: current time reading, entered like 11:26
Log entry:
10:22
